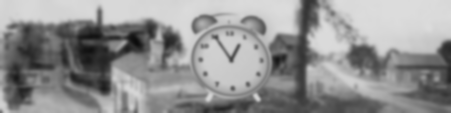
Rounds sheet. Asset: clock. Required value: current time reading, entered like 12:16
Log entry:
12:55
